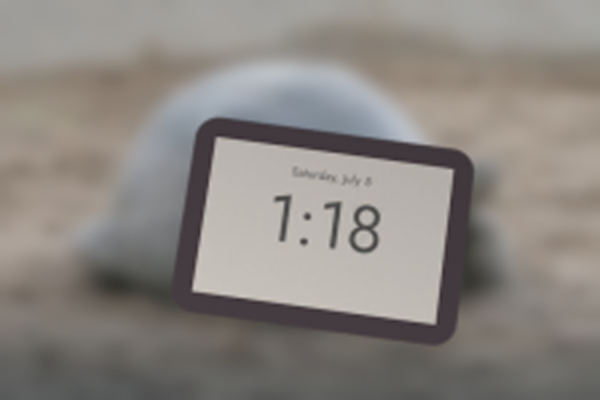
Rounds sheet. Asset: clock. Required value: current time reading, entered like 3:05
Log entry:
1:18
